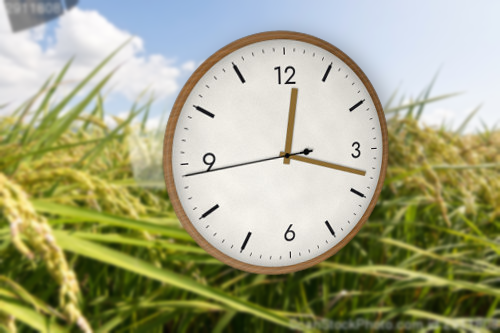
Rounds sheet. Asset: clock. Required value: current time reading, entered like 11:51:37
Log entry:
12:17:44
